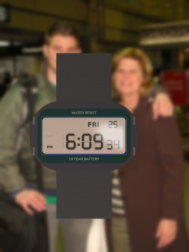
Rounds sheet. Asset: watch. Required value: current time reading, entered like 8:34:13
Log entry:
6:09:34
